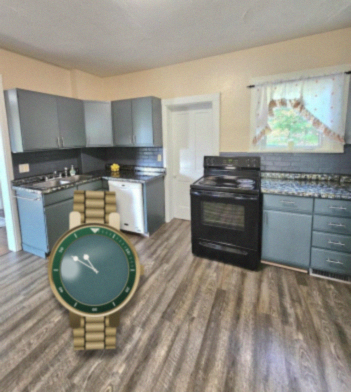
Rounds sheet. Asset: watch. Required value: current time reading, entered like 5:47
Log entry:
10:50
